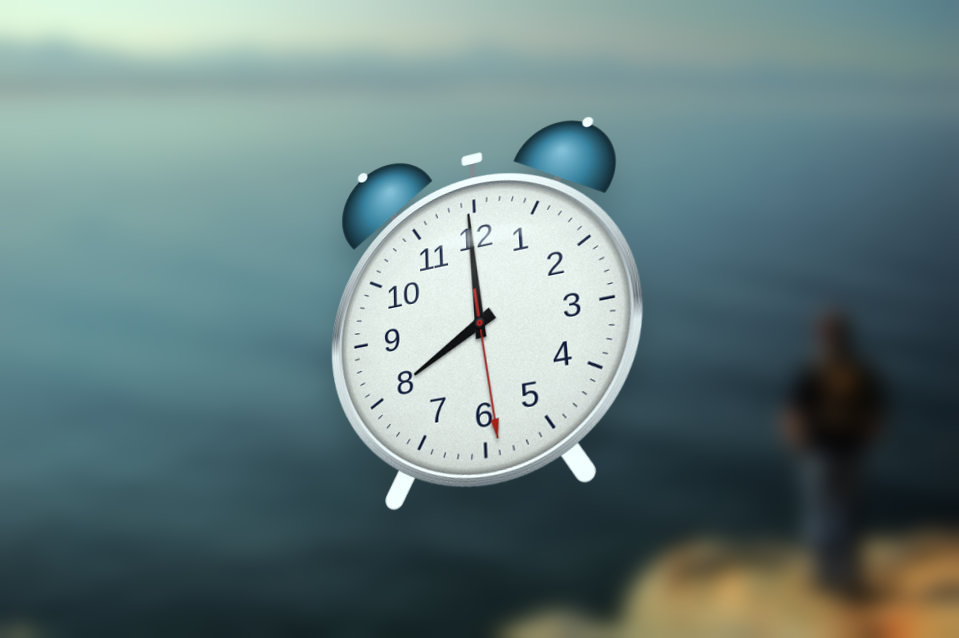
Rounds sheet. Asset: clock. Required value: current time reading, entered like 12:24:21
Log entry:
7:59:29
